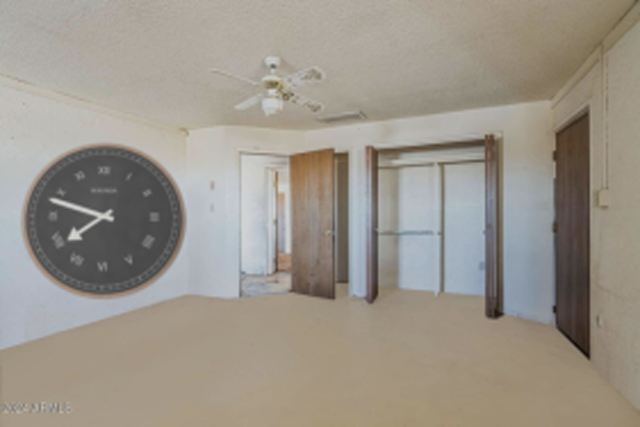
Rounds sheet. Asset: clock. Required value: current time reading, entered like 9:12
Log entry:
7:48
